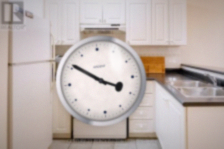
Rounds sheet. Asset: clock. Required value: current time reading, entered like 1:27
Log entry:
3:51
